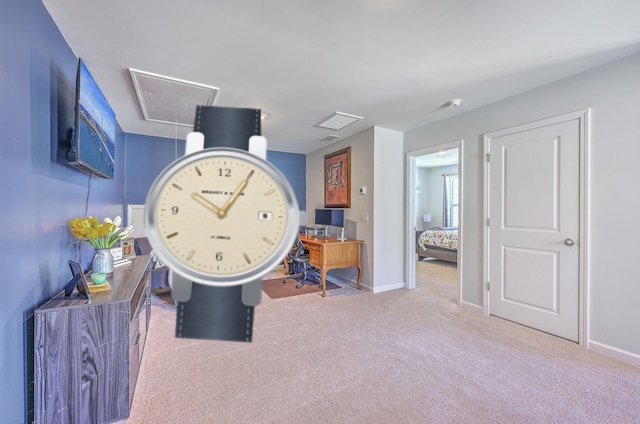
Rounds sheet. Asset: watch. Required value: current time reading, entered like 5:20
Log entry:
10:05
